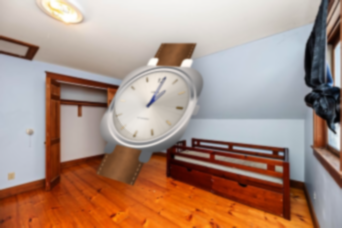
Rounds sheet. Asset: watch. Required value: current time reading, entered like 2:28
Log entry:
1:01
